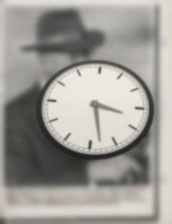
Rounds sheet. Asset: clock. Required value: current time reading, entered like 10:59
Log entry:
3:28
